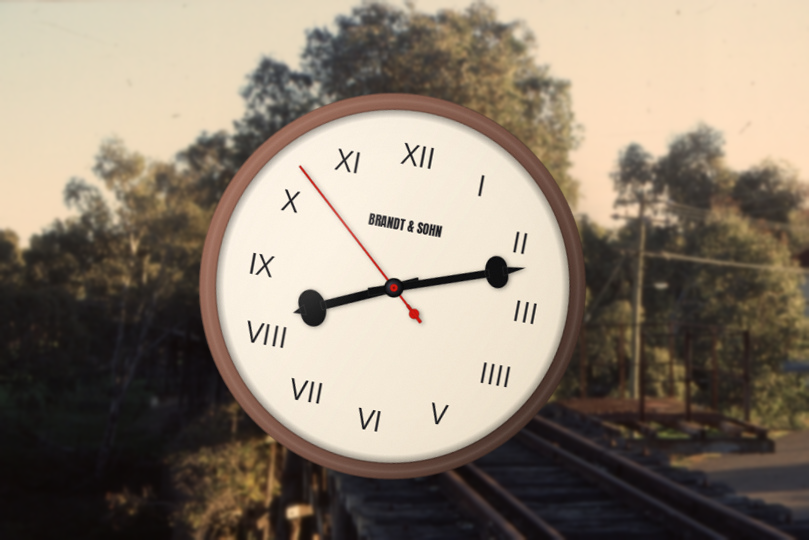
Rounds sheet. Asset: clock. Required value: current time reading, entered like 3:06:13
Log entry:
8:11:52
